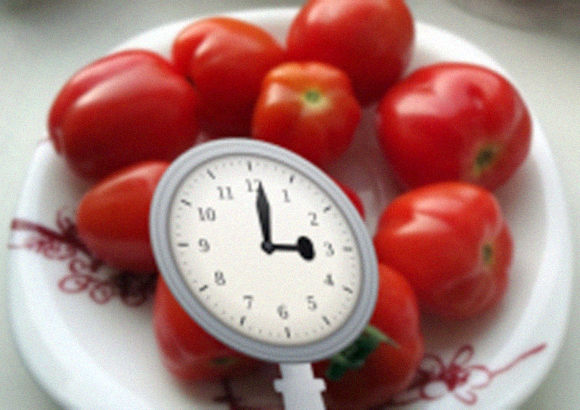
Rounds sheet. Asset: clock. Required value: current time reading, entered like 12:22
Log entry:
3:01
